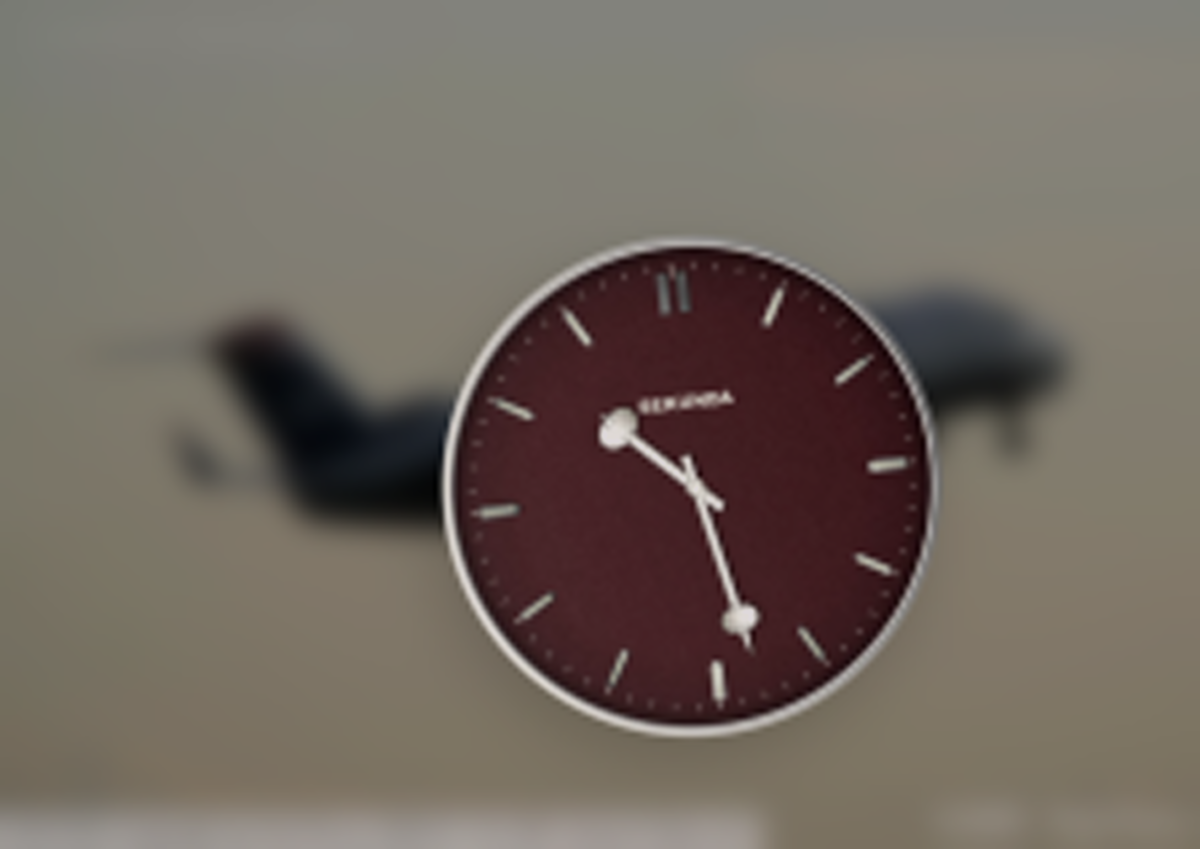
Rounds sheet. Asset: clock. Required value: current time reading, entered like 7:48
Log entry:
10:28
